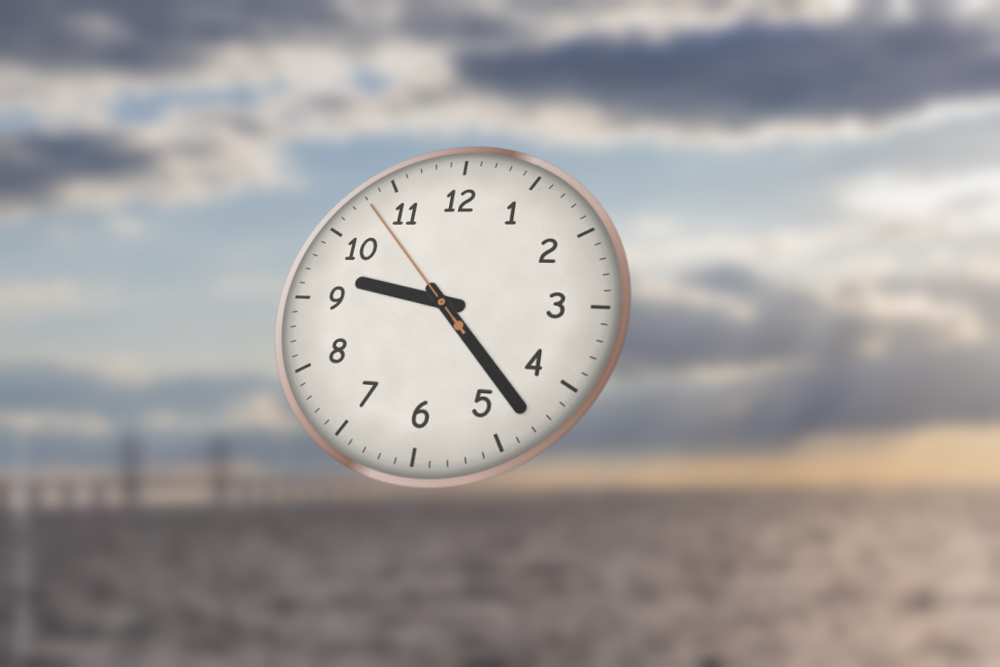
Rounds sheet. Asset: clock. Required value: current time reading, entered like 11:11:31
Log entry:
9:22:53
